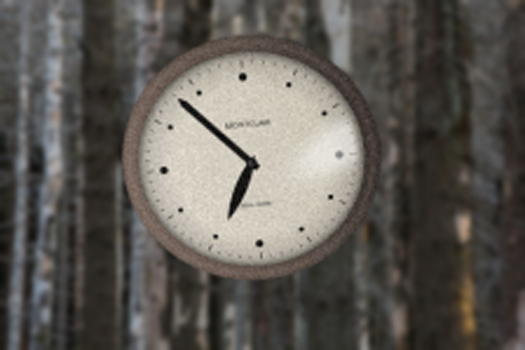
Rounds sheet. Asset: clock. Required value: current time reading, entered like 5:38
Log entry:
6:53
